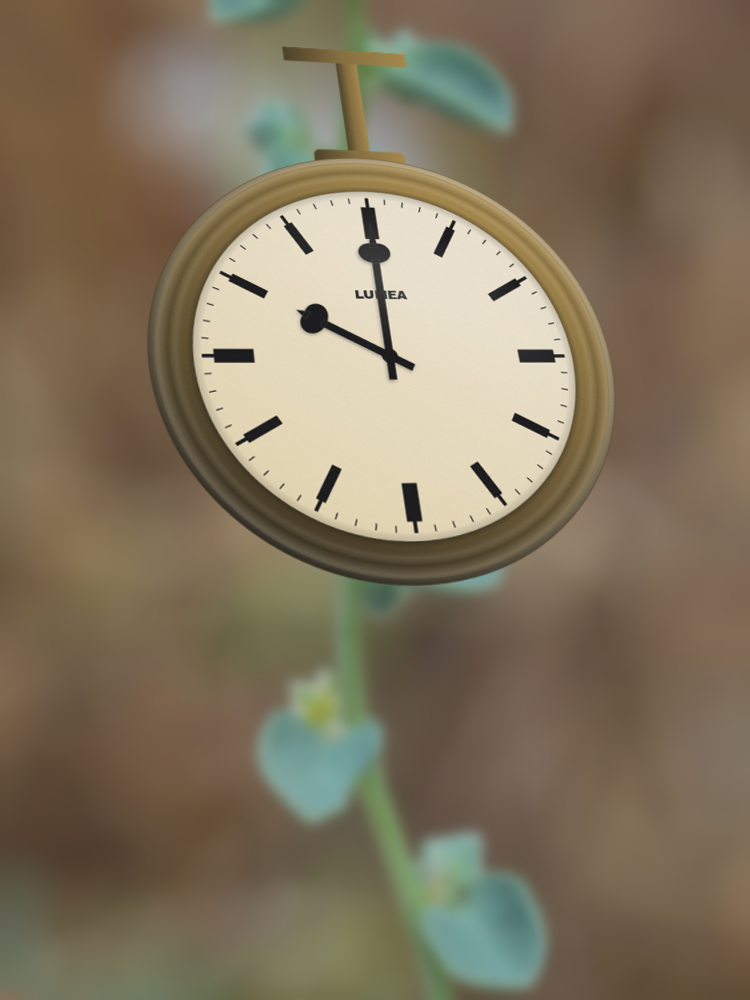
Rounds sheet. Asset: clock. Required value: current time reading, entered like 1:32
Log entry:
10:00
